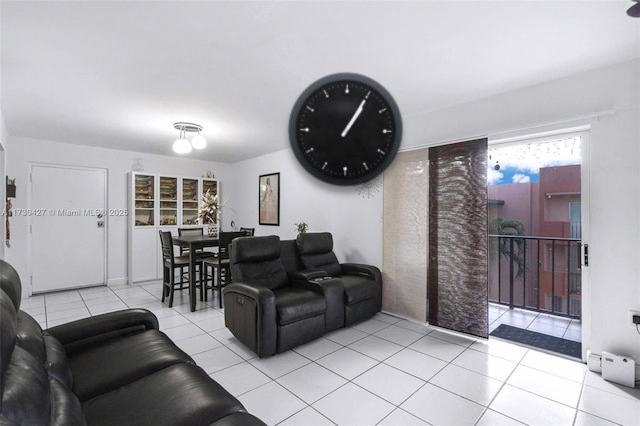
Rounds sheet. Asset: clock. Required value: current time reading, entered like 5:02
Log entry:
1:05
